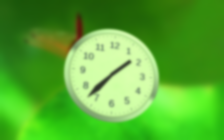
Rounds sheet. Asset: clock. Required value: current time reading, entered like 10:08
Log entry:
1:37
